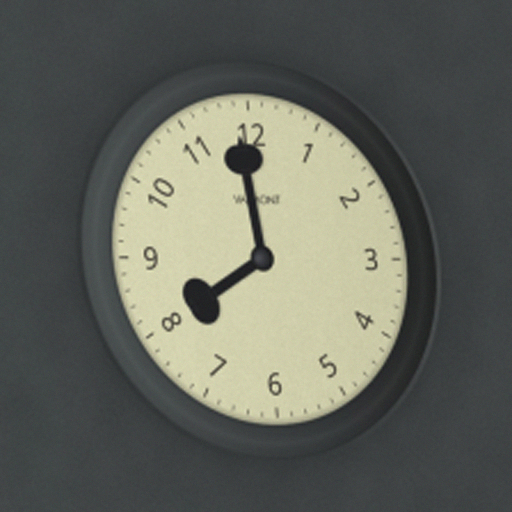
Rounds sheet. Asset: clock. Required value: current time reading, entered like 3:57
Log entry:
7:59
